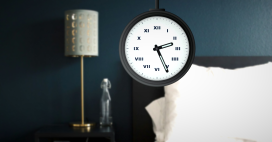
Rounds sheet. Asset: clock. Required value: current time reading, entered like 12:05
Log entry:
2:26
